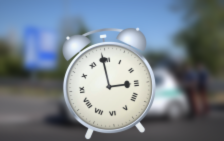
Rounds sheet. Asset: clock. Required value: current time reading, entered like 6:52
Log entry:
2:59
